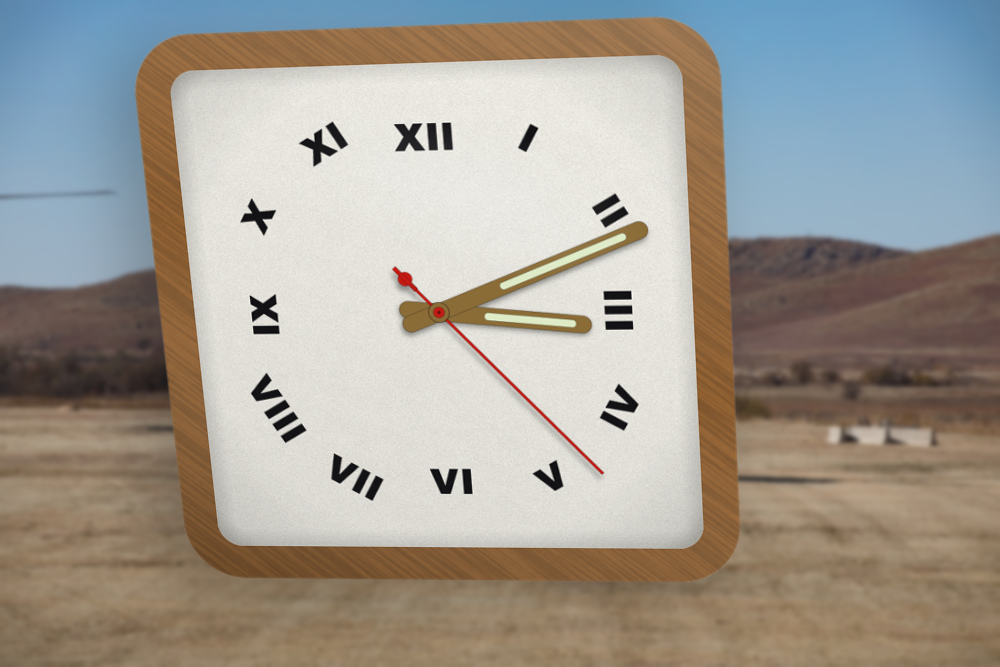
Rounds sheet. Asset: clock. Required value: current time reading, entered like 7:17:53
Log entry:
3:11:23
